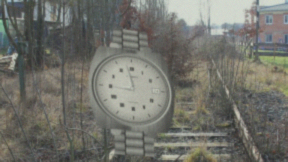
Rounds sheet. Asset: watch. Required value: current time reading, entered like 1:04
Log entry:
8:58
